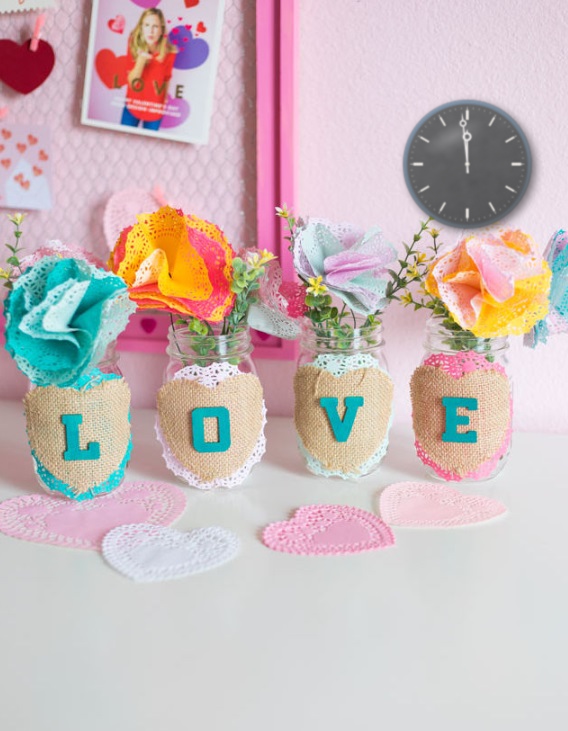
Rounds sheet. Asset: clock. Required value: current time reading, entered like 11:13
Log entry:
11:59
